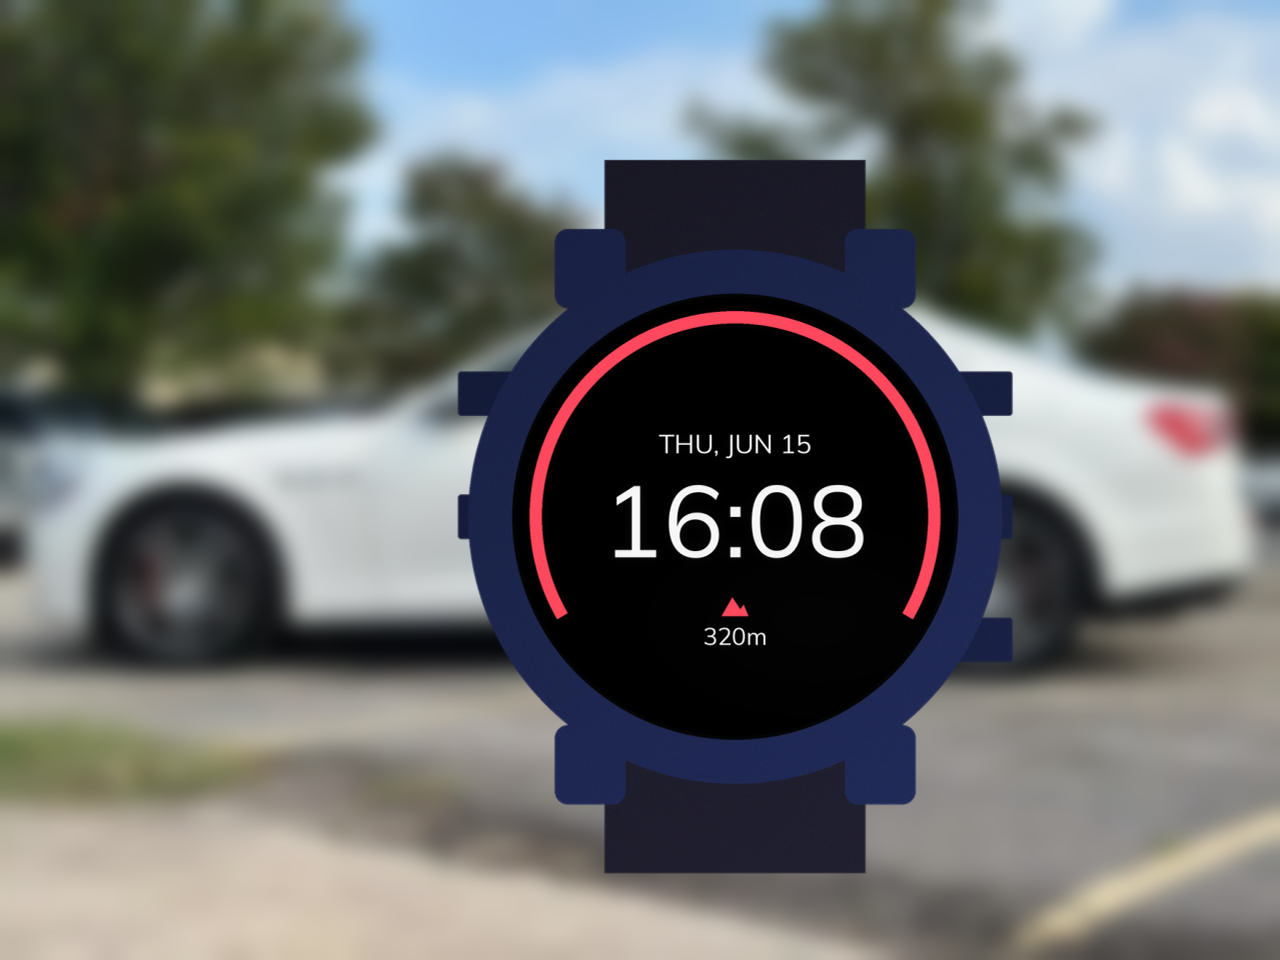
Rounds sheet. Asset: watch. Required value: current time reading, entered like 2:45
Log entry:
16:08
